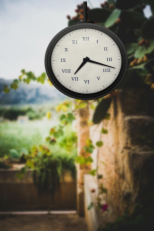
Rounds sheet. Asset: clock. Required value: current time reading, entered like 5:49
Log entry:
7:18
